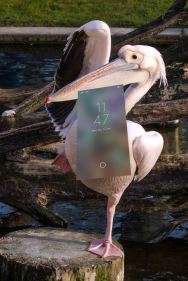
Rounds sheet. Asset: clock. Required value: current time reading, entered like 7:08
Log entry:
11:47
